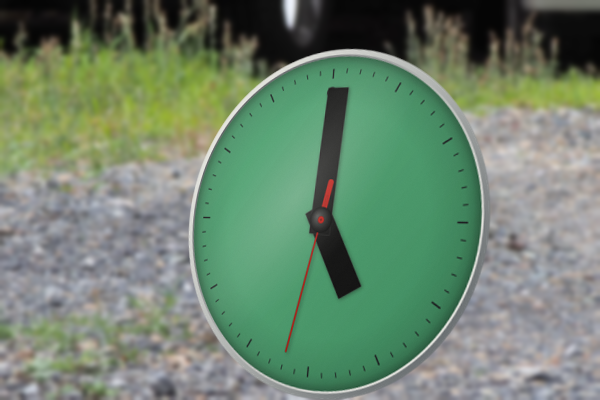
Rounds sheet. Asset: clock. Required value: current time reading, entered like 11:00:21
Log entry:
5:00:32
